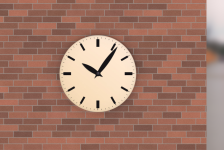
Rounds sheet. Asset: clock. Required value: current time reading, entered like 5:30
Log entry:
10:06
